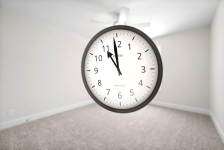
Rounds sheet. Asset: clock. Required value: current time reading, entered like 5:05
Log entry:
10:59
